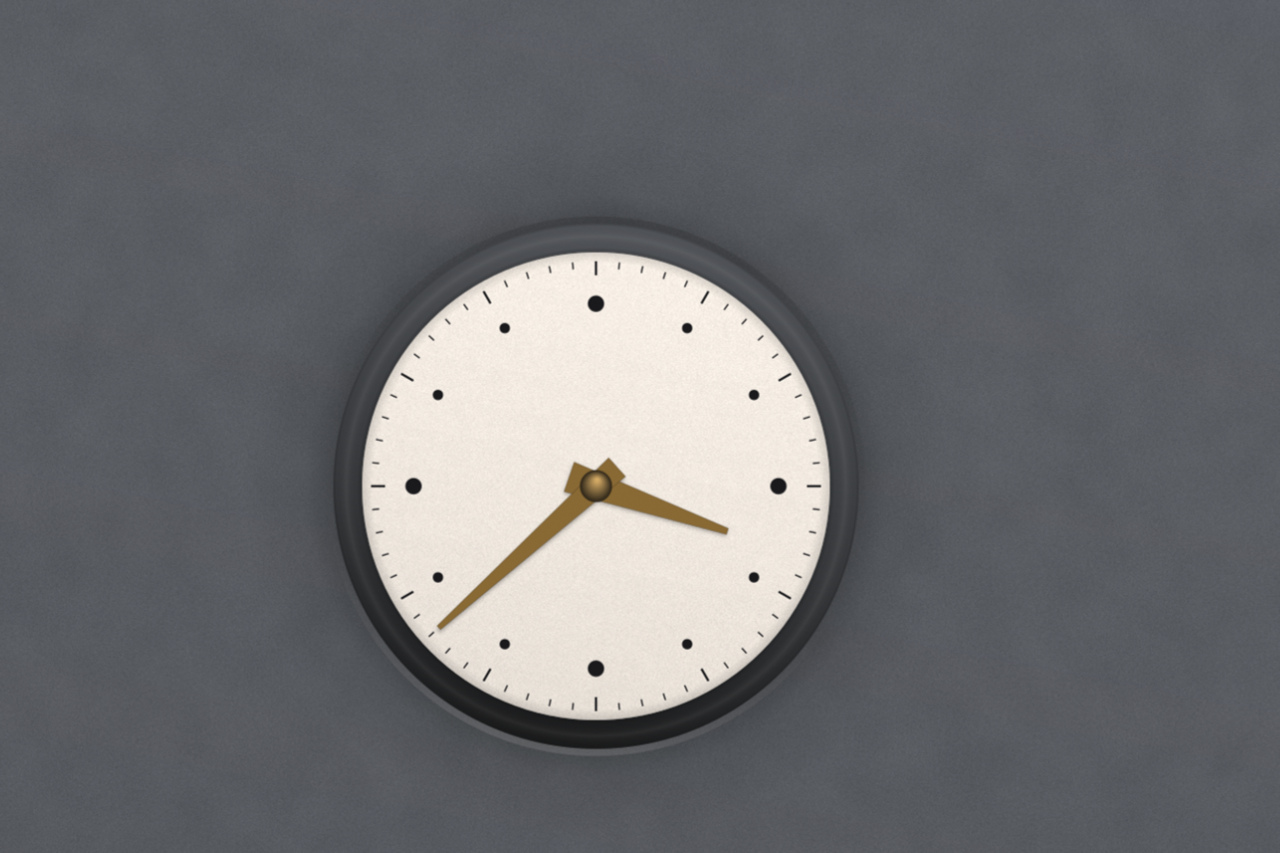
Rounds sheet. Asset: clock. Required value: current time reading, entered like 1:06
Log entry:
3:38
